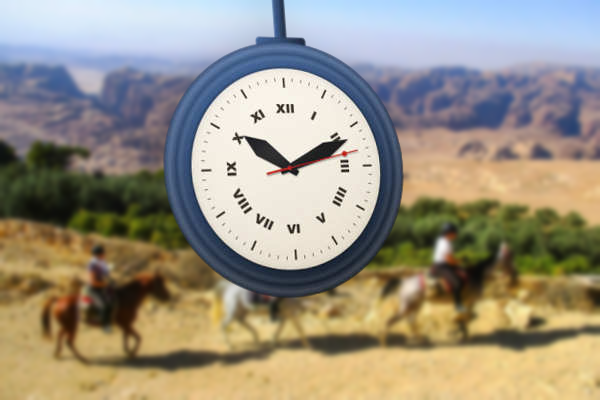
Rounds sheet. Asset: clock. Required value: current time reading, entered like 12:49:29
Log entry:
10:11:13
